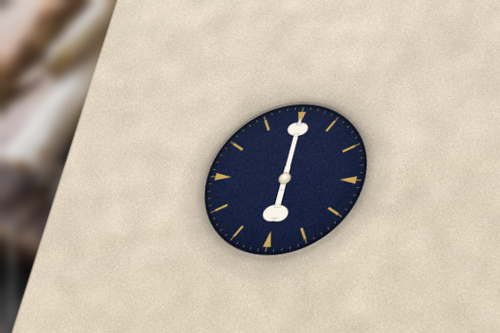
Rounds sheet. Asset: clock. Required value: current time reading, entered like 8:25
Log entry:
6:00
